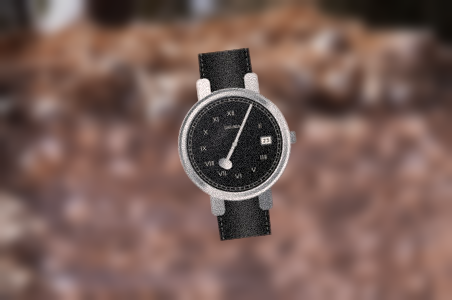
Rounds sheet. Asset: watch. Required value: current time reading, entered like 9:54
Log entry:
7:05
